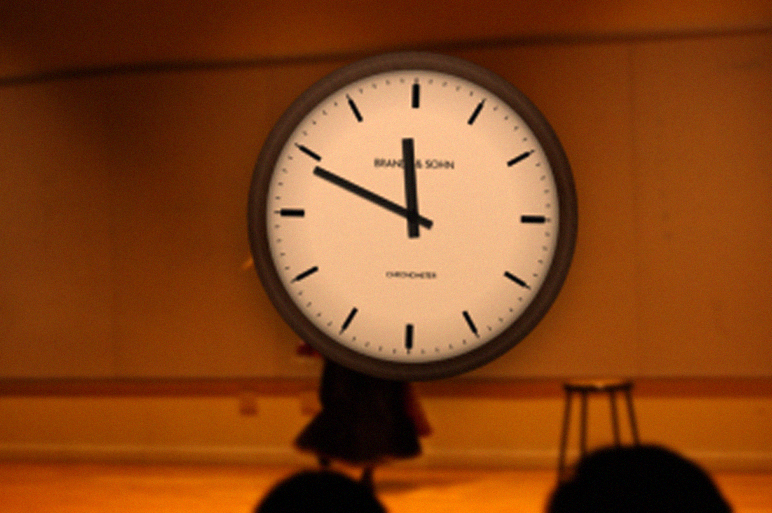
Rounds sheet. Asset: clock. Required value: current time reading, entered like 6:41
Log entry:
11:49
